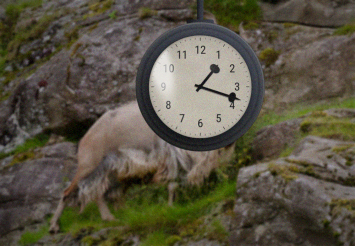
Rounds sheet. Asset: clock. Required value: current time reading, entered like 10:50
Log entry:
1:18
